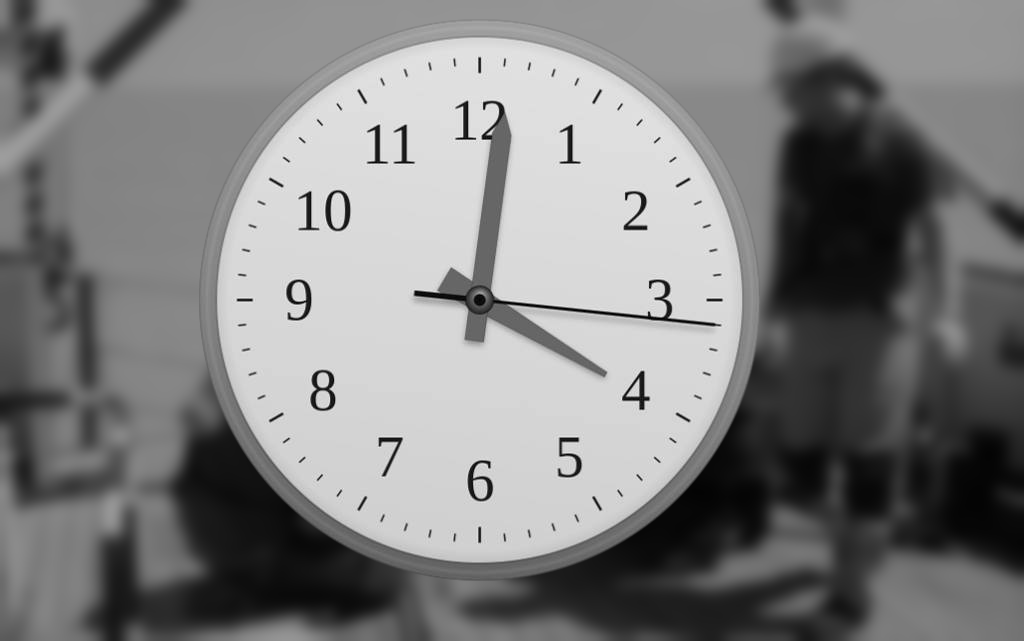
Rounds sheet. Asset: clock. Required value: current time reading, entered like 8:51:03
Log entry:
4:01:16
